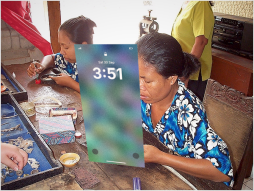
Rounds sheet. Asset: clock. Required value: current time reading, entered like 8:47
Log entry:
3:51
